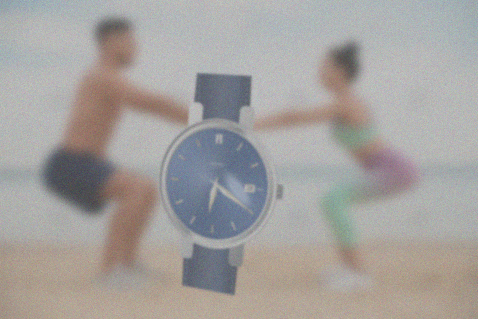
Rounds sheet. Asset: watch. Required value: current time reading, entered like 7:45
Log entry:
6:20
